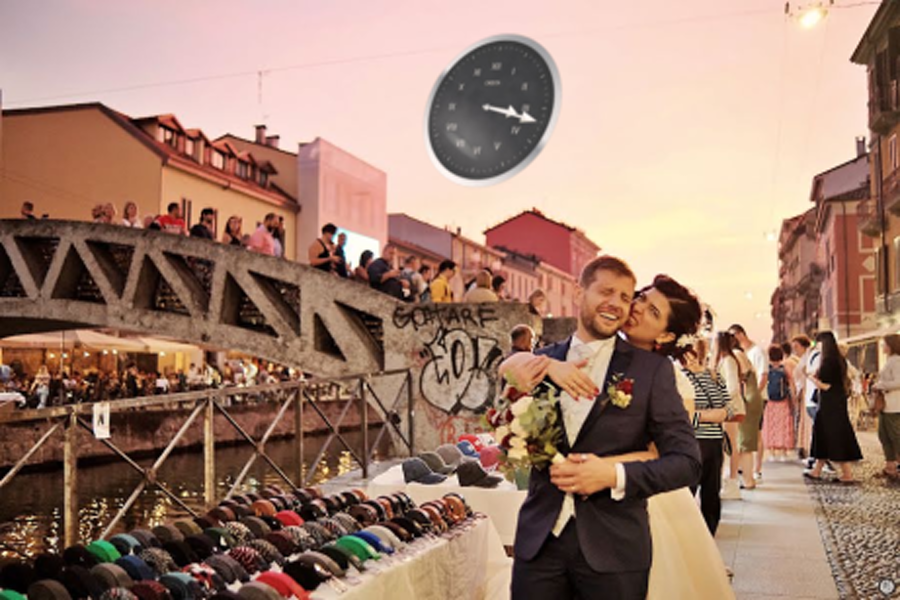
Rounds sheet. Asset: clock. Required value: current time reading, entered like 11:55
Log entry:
3:17
